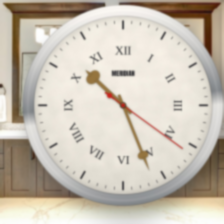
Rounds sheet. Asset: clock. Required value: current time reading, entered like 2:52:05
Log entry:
10:26:21
